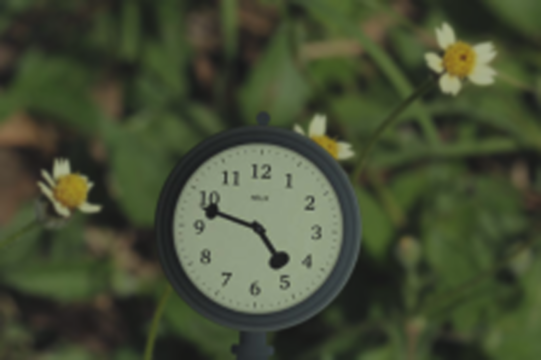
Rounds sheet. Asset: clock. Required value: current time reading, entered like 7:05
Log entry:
4:48
